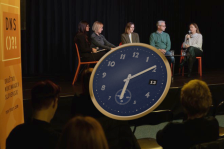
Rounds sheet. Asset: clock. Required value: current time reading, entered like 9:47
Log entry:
6:09
